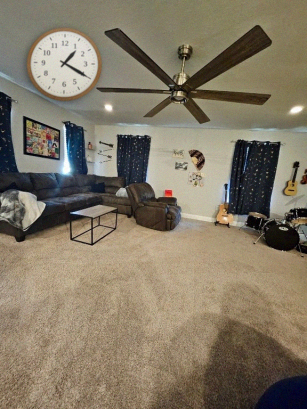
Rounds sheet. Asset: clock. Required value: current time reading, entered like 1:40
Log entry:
1:20
